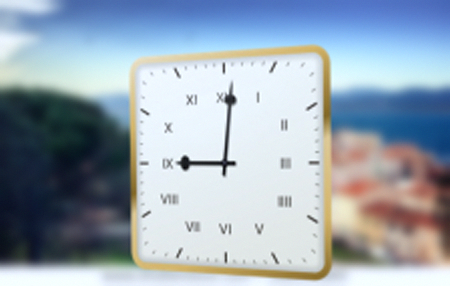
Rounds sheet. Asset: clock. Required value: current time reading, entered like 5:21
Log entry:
9:01
